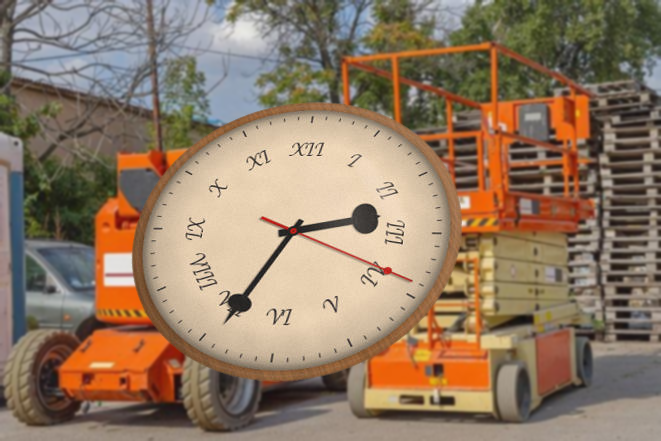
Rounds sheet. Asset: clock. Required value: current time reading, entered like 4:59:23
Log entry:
2:34:19
